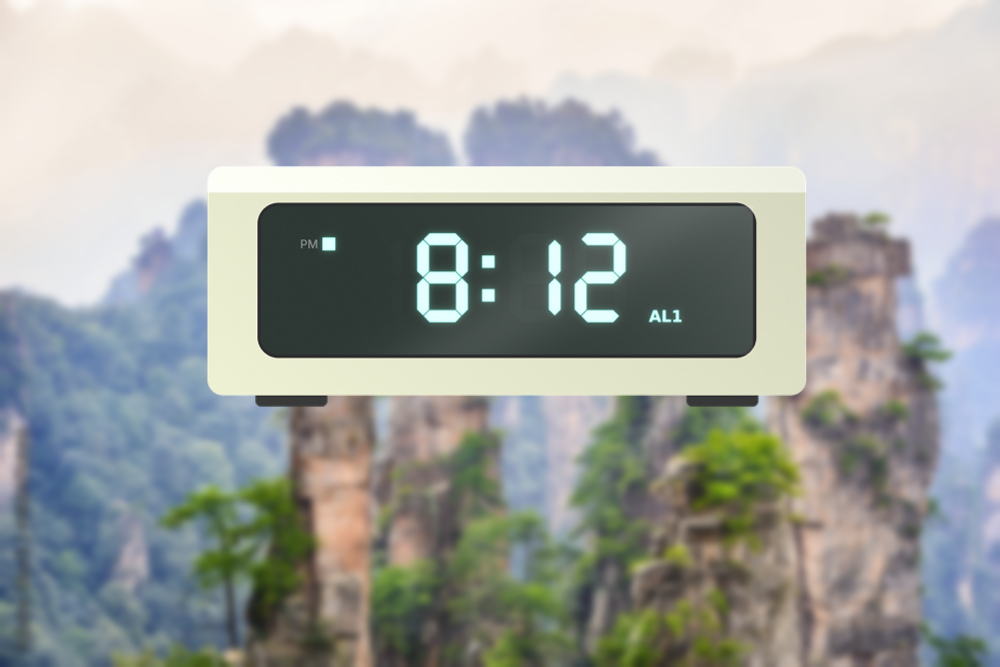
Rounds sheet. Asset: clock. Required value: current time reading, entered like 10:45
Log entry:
8:12
